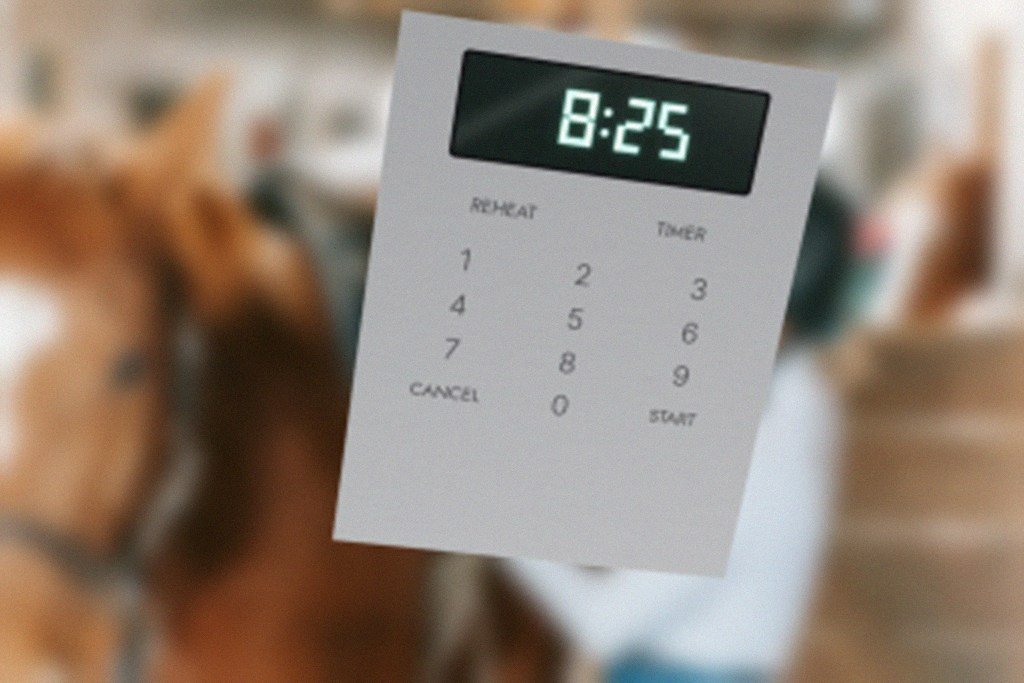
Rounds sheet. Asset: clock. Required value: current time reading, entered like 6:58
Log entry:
8:25
